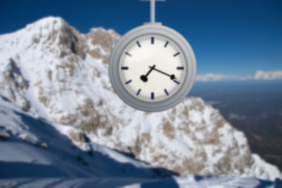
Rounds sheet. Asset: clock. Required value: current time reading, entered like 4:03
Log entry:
7:19
